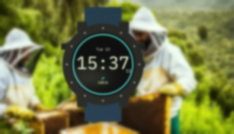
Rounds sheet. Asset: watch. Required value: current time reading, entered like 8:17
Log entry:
15:37
